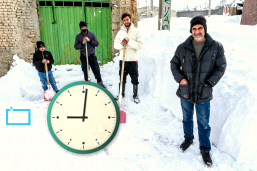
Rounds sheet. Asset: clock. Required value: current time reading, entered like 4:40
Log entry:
9:01
